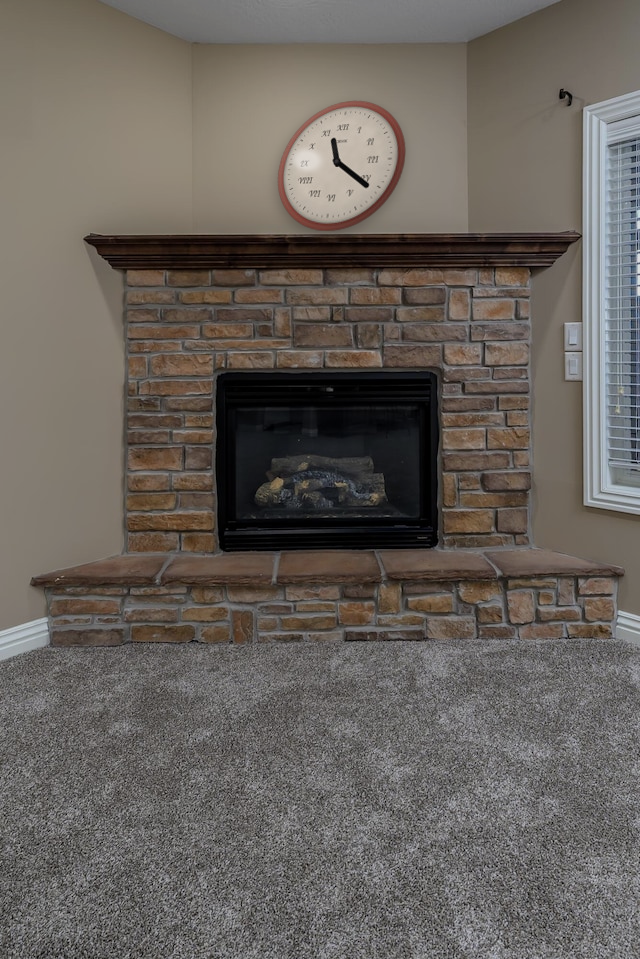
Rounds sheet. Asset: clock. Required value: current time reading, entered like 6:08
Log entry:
11:21
